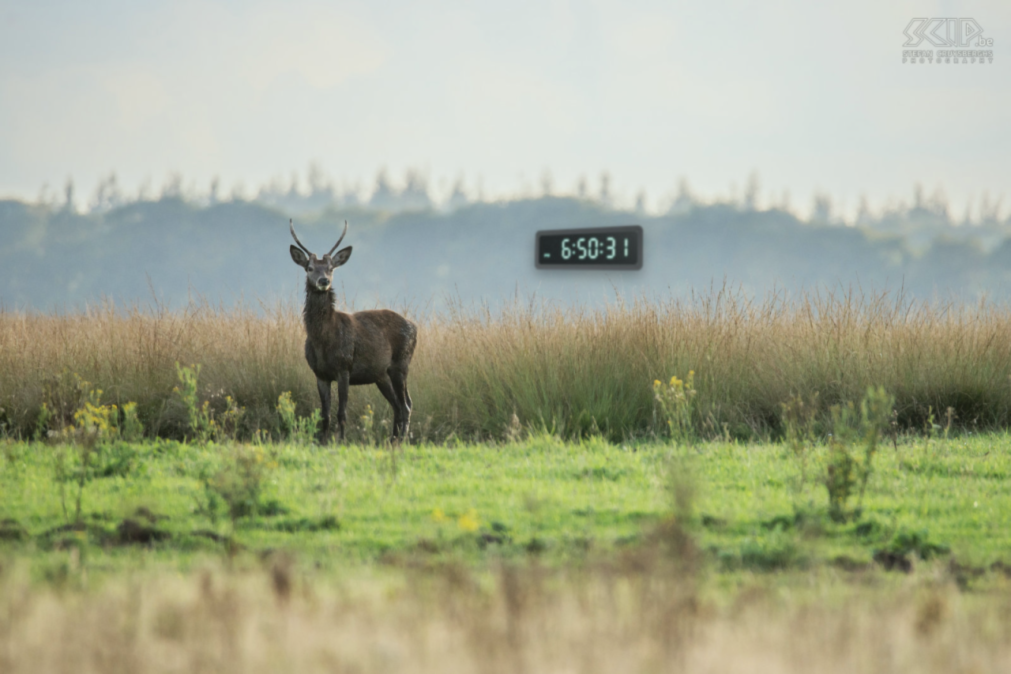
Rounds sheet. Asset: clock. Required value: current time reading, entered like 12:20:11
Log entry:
6:50:31
